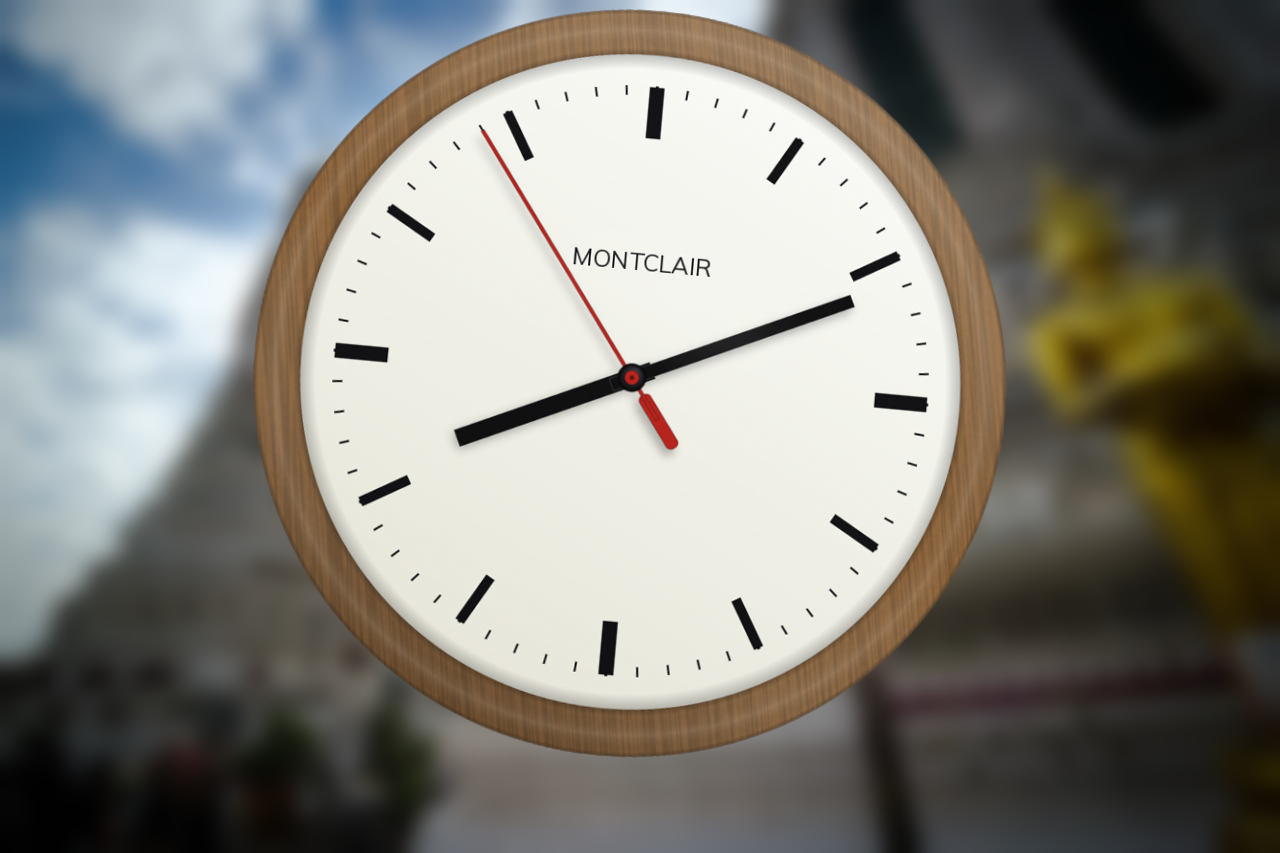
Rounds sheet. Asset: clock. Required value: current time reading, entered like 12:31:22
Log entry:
8:10:54
